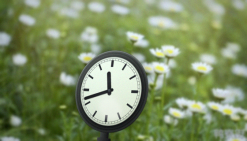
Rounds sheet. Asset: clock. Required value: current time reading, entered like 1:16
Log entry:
11:42
